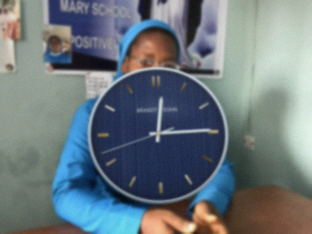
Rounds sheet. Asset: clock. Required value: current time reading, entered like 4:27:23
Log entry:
12:14:42
